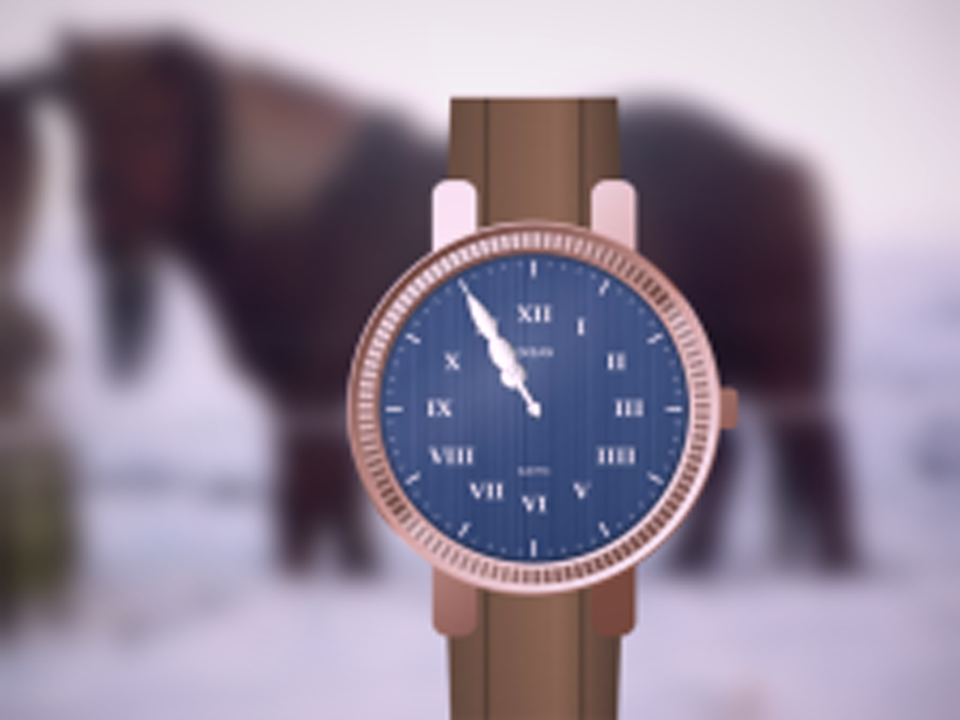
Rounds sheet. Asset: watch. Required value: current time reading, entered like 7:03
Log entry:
10:55
